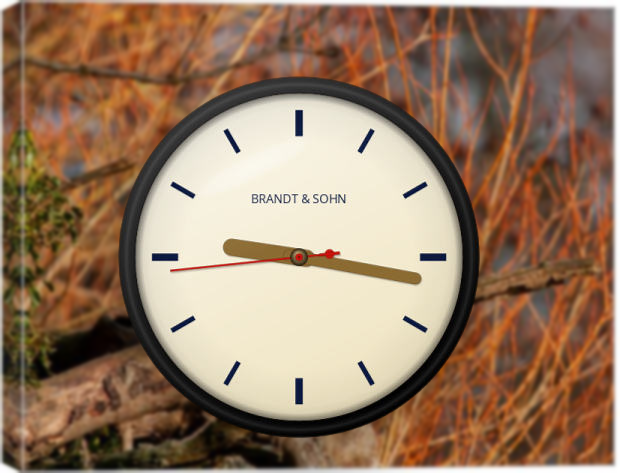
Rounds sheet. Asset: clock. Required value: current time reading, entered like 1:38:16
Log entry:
9:16:44
